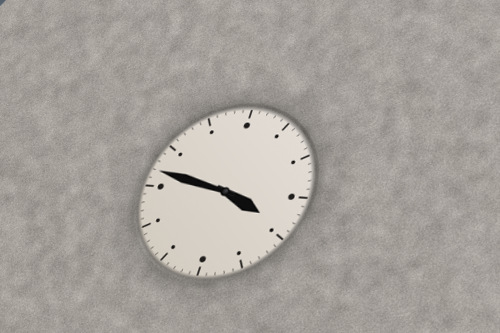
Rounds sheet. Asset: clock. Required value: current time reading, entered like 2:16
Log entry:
3:47
